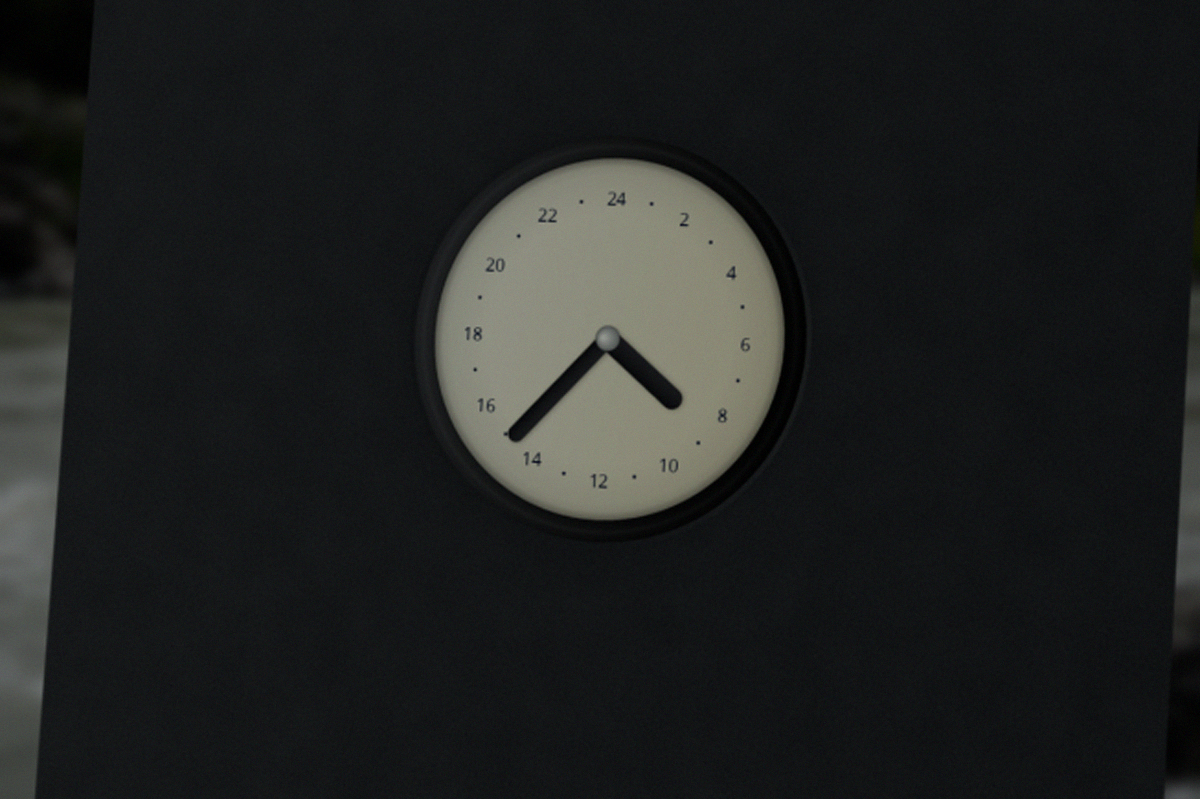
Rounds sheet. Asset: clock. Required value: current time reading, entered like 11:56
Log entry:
8:37
